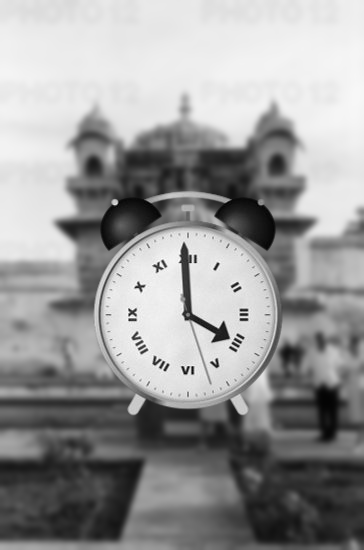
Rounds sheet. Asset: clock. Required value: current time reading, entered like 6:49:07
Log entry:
3:59:27
